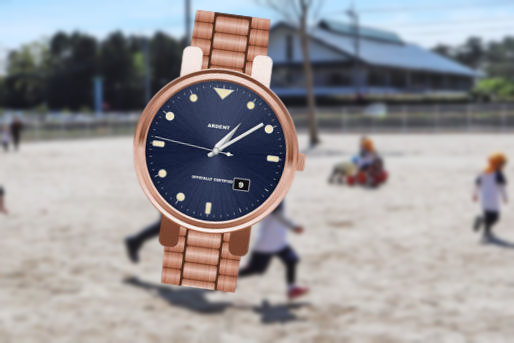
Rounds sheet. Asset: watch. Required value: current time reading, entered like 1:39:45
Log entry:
1:08:46
